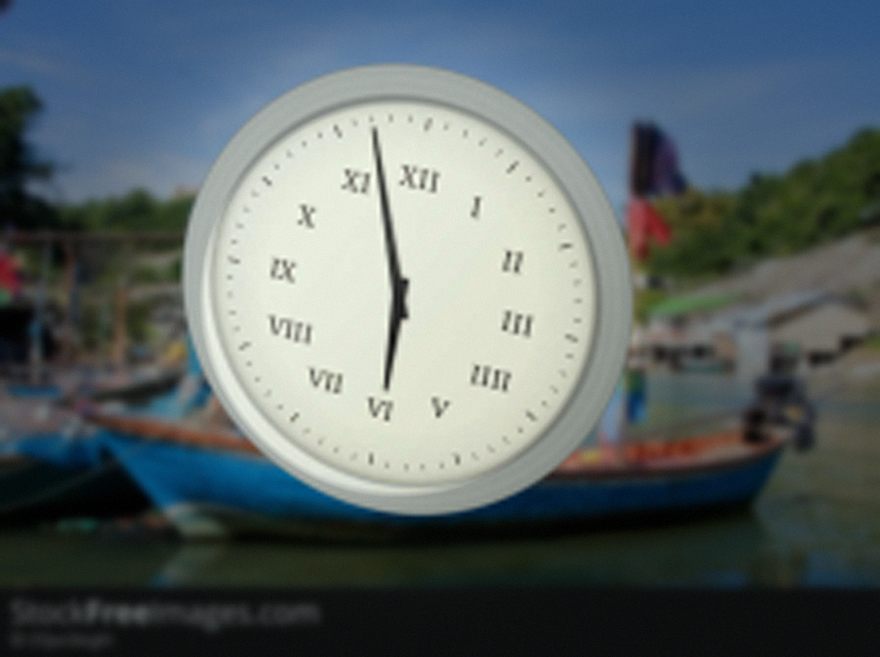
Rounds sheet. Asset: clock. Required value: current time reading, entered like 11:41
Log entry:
5:57
